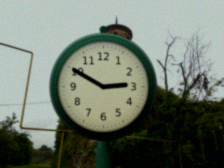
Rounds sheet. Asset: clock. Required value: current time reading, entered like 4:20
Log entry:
2:50
